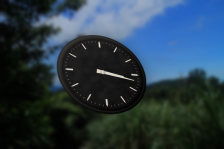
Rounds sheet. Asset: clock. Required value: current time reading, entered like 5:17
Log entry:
3:17
